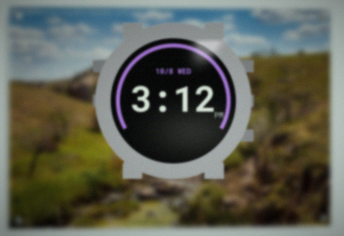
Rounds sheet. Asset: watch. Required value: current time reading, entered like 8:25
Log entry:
3:12
